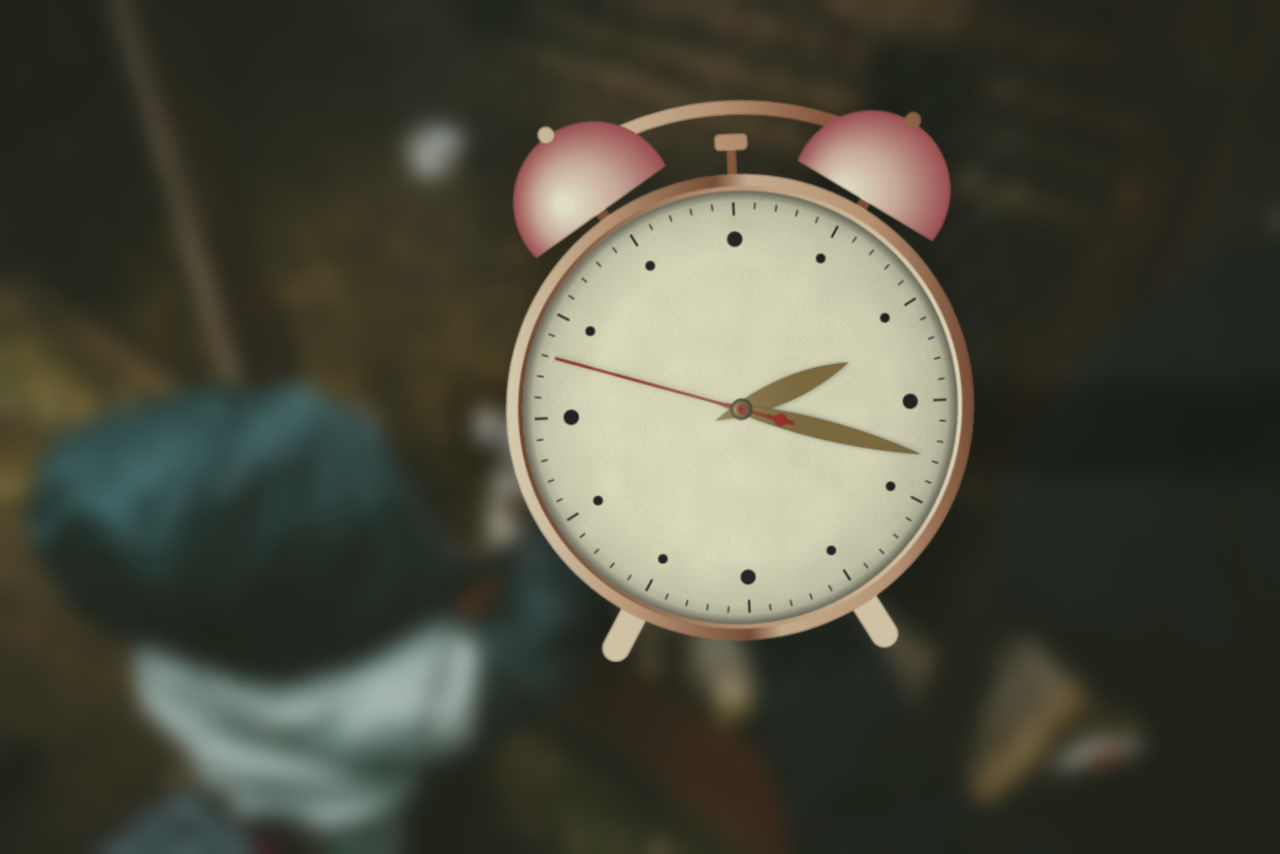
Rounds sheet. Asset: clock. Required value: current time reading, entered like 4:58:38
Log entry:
2:17:48
